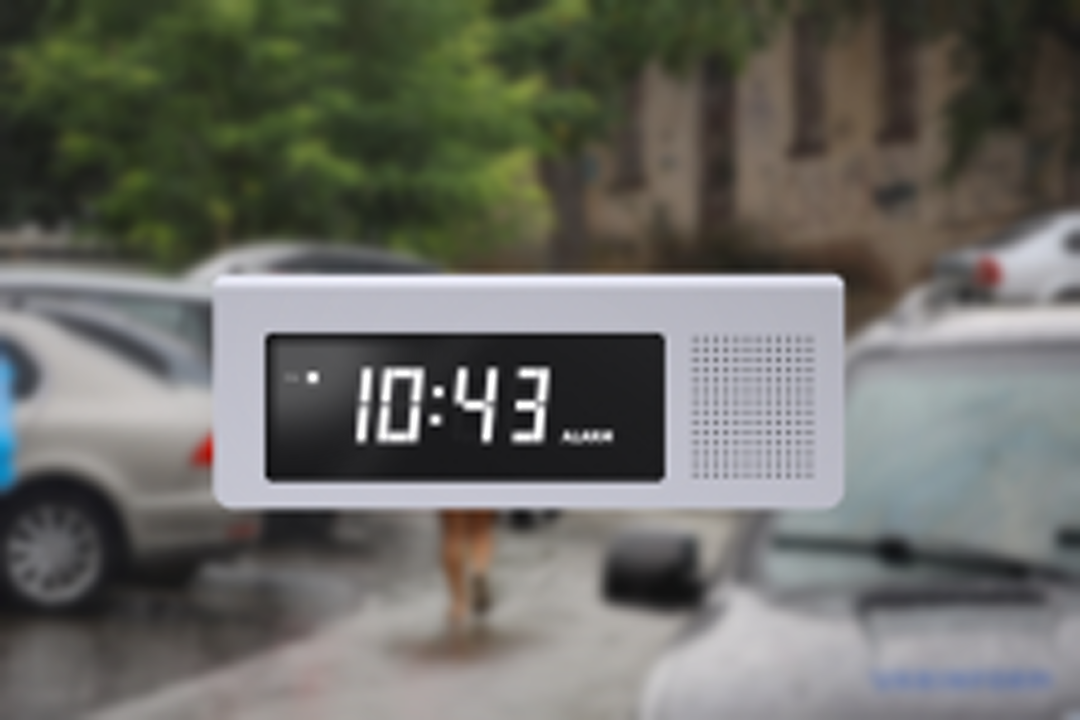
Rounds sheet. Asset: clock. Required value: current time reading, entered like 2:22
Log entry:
10:43
